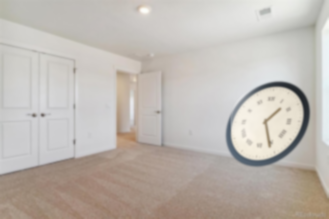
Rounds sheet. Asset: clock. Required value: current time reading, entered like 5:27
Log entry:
1:26
